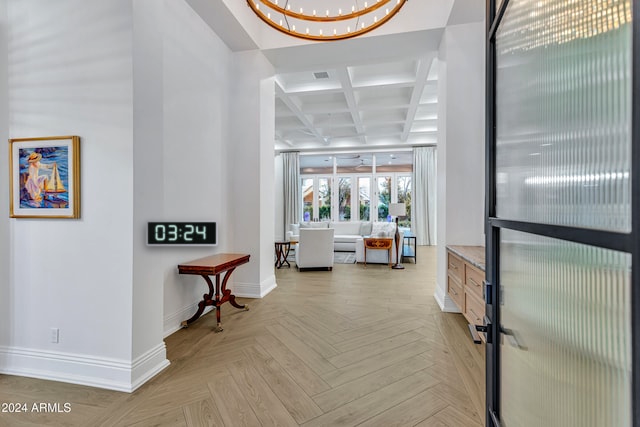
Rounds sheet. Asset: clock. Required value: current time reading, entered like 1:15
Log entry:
3:24
